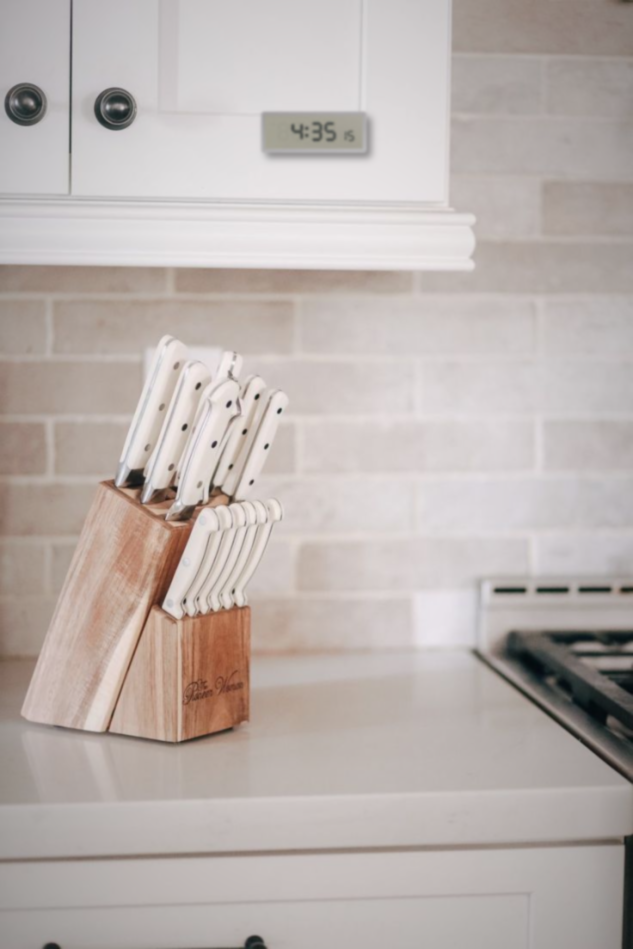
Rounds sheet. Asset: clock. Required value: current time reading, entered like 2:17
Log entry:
4:35
